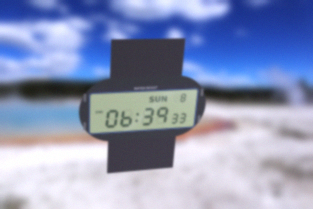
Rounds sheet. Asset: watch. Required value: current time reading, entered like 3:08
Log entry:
6:39
